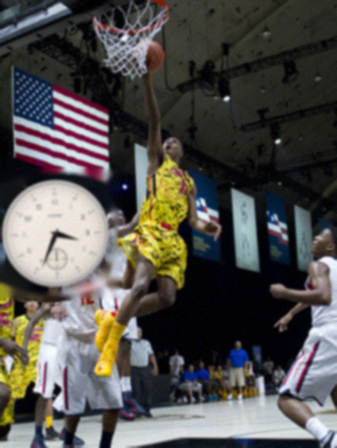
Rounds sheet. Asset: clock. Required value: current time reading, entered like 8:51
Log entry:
3:34
